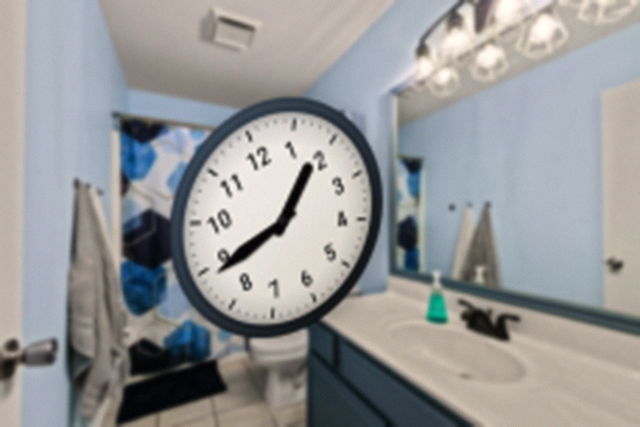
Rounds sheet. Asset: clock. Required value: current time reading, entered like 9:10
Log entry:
1:44
